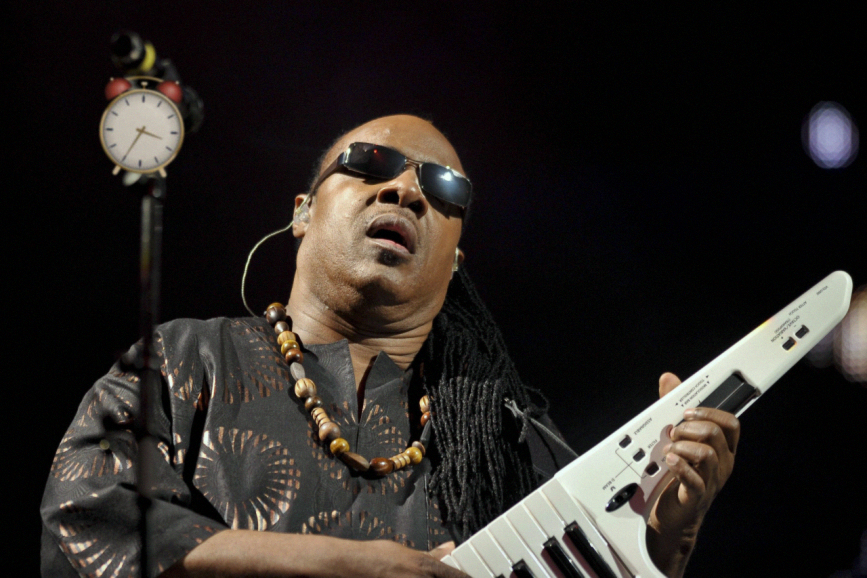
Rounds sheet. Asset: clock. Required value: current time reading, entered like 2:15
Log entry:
3:35
